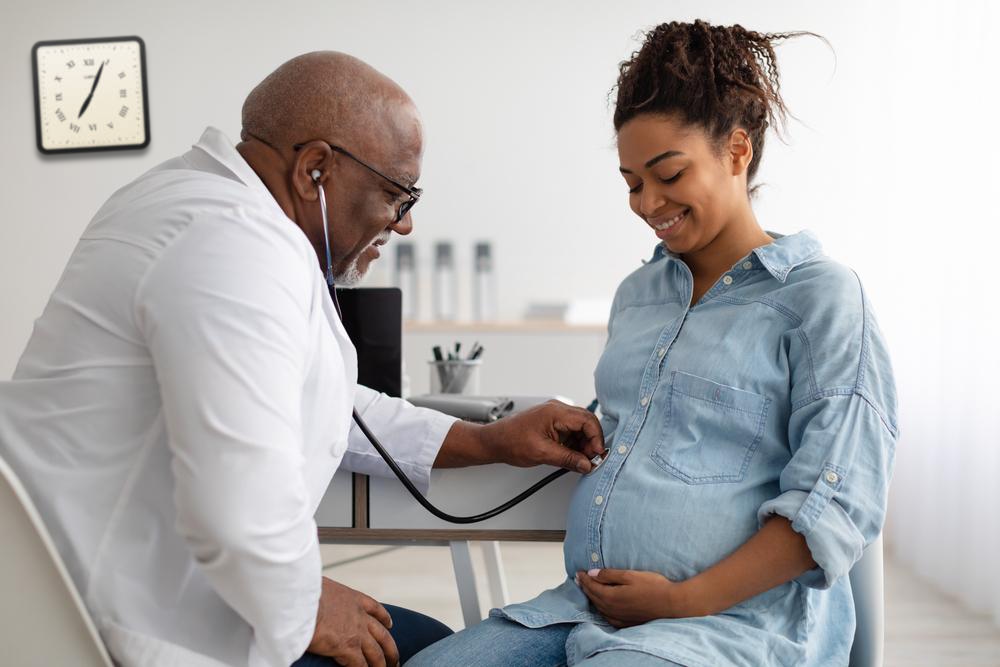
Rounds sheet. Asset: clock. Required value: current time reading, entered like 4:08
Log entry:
7:04
